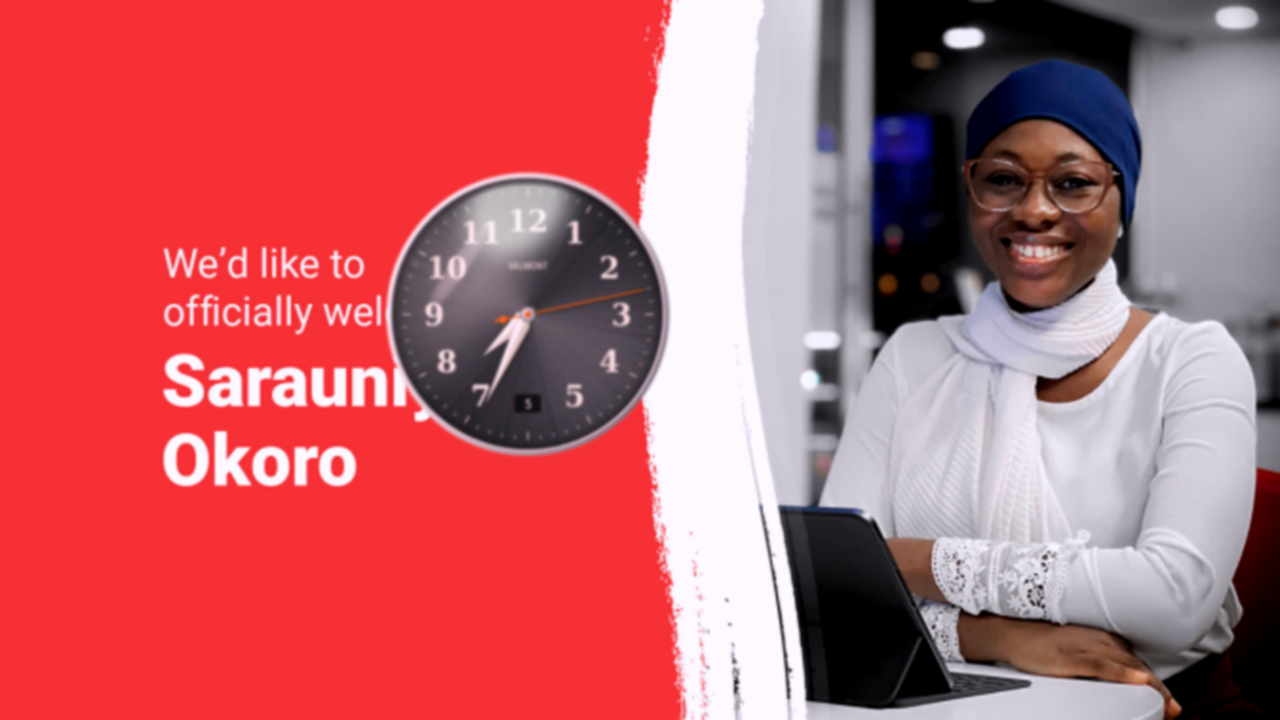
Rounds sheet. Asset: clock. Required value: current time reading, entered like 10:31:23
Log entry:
7:34:13
